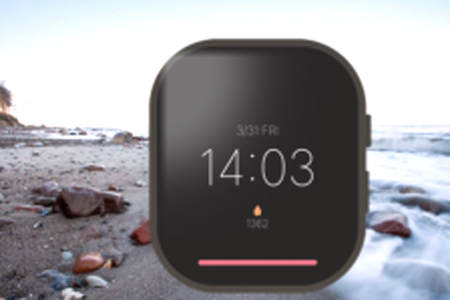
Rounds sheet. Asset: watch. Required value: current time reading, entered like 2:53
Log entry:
14:03
